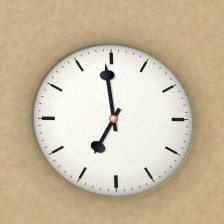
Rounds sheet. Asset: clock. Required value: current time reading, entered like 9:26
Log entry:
6:59
